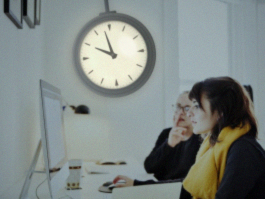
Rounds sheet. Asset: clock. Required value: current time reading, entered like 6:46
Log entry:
9:58
